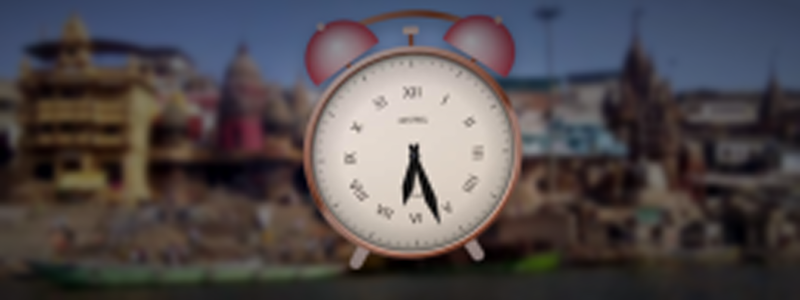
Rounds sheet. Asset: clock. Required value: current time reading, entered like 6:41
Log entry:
6:27
